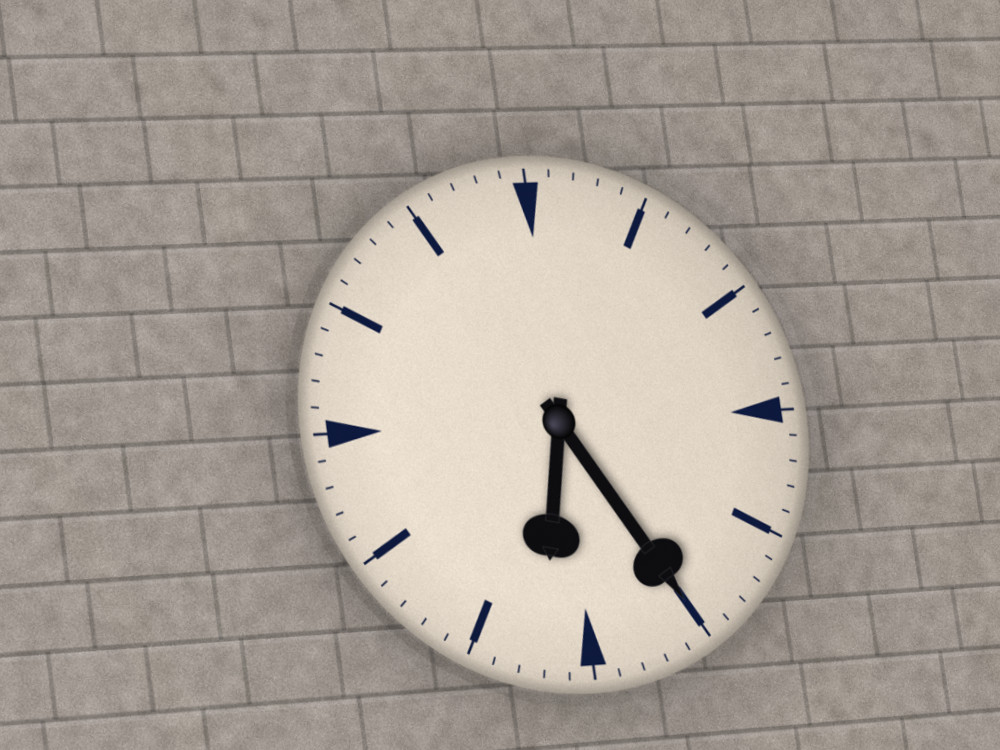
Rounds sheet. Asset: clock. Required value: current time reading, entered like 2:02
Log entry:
6:25
